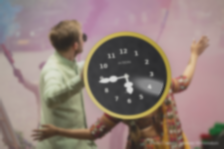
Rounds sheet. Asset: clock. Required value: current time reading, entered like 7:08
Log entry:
5:44
